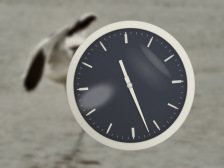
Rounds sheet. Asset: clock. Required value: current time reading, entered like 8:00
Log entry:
11:27
